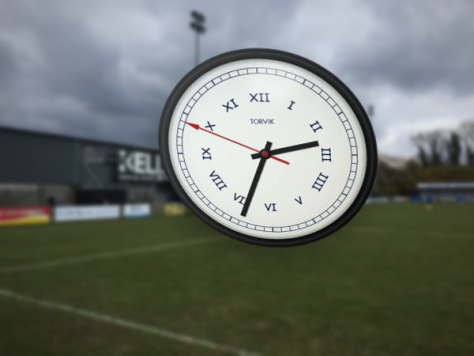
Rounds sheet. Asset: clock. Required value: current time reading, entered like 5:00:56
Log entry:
2:33:49
